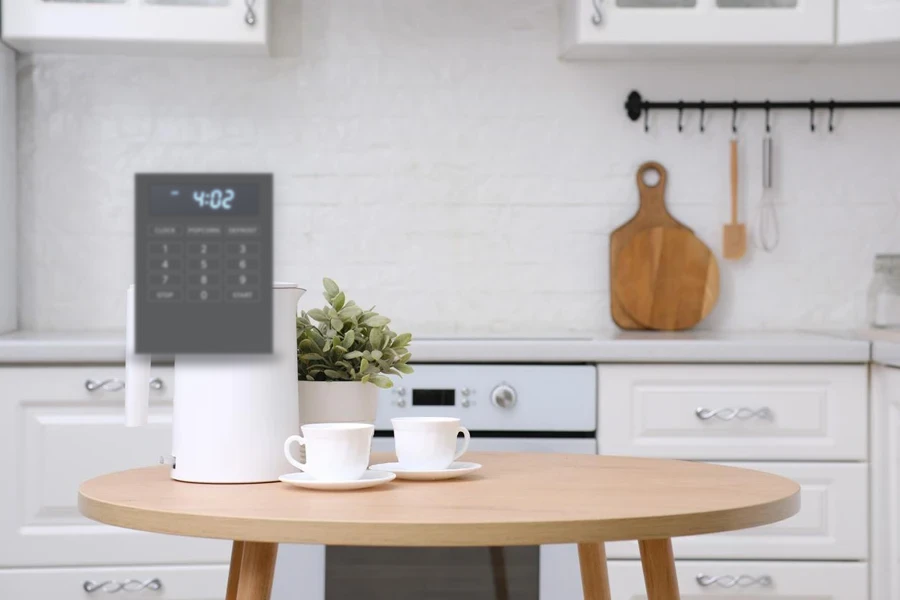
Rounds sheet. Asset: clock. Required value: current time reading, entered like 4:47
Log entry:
4:02
